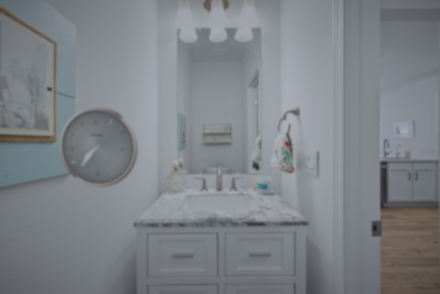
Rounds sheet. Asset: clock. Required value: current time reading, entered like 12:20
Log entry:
7:37
